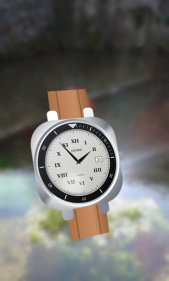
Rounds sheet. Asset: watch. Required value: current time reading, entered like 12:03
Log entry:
1:54
